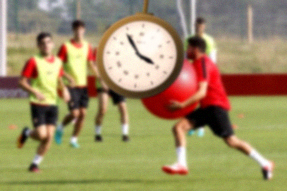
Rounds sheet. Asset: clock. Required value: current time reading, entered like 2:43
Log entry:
3:54
